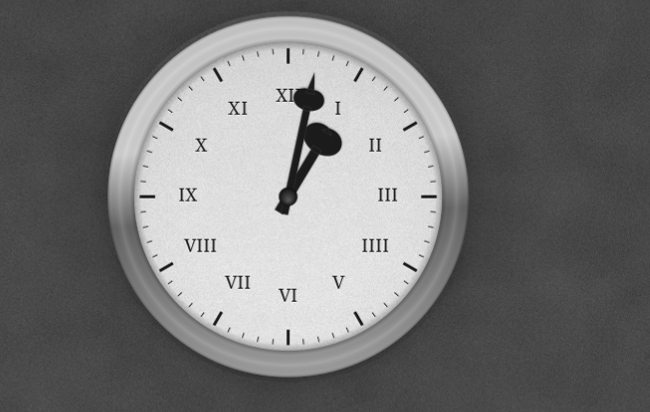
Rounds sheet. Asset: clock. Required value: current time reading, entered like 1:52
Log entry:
1:02
